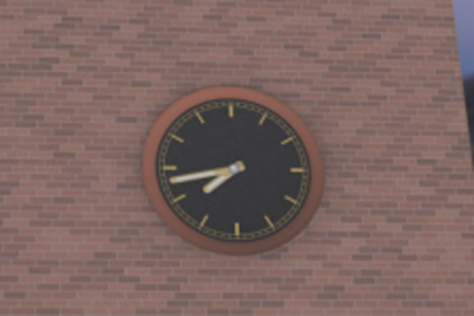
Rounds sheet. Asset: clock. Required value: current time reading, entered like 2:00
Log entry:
7:43
